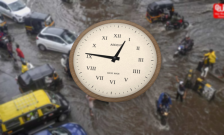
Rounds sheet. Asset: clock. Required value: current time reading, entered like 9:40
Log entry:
12:46
